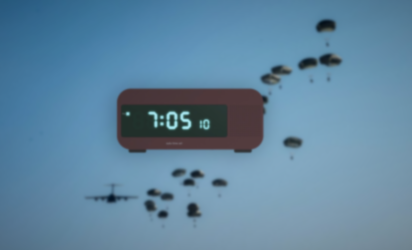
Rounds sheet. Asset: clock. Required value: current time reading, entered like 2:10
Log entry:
7:05
